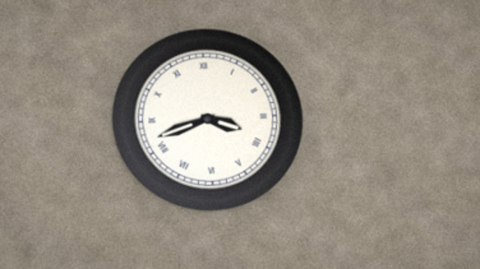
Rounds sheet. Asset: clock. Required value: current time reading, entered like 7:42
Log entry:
3:42
